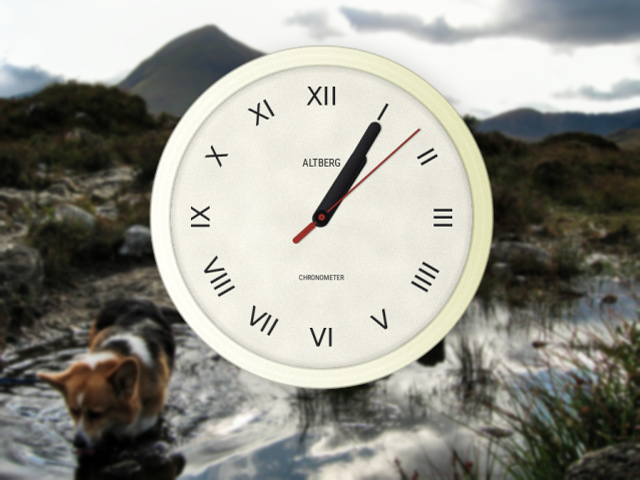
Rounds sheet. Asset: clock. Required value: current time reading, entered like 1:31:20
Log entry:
1:05:08
